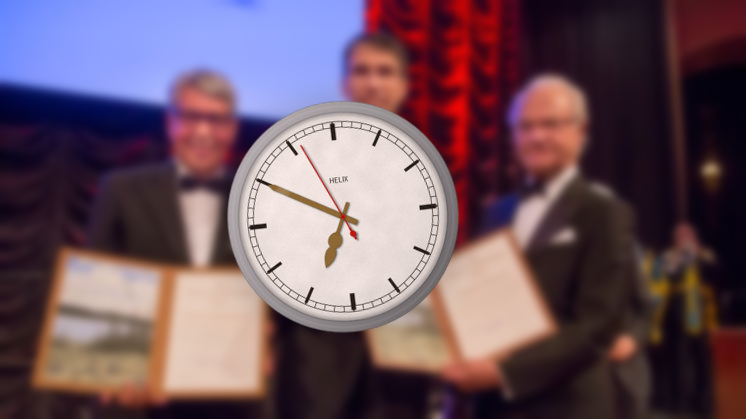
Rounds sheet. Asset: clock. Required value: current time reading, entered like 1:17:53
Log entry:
6:49:56
